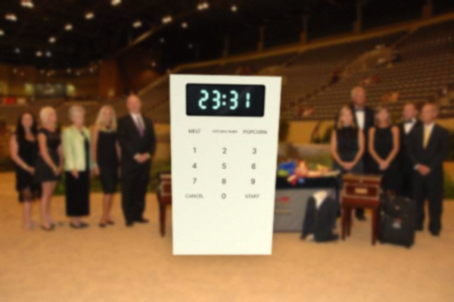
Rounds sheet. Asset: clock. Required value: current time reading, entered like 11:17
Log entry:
23:31
